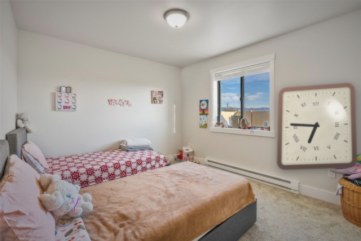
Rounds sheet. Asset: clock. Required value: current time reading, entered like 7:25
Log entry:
6:46
